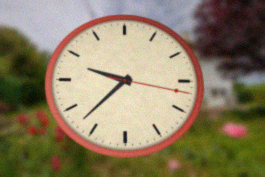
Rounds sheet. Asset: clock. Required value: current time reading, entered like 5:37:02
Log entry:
9:37:17
